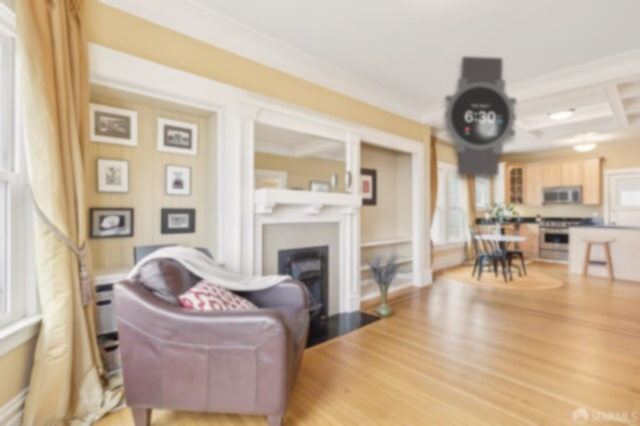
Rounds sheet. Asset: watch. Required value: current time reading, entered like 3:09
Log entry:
6:30
